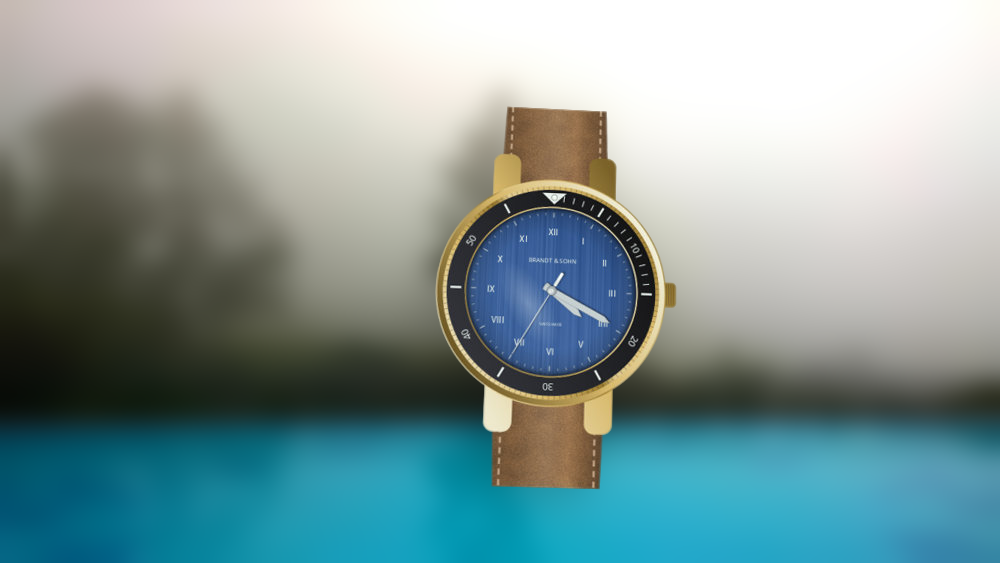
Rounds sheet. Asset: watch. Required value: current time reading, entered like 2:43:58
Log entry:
4:19:35
